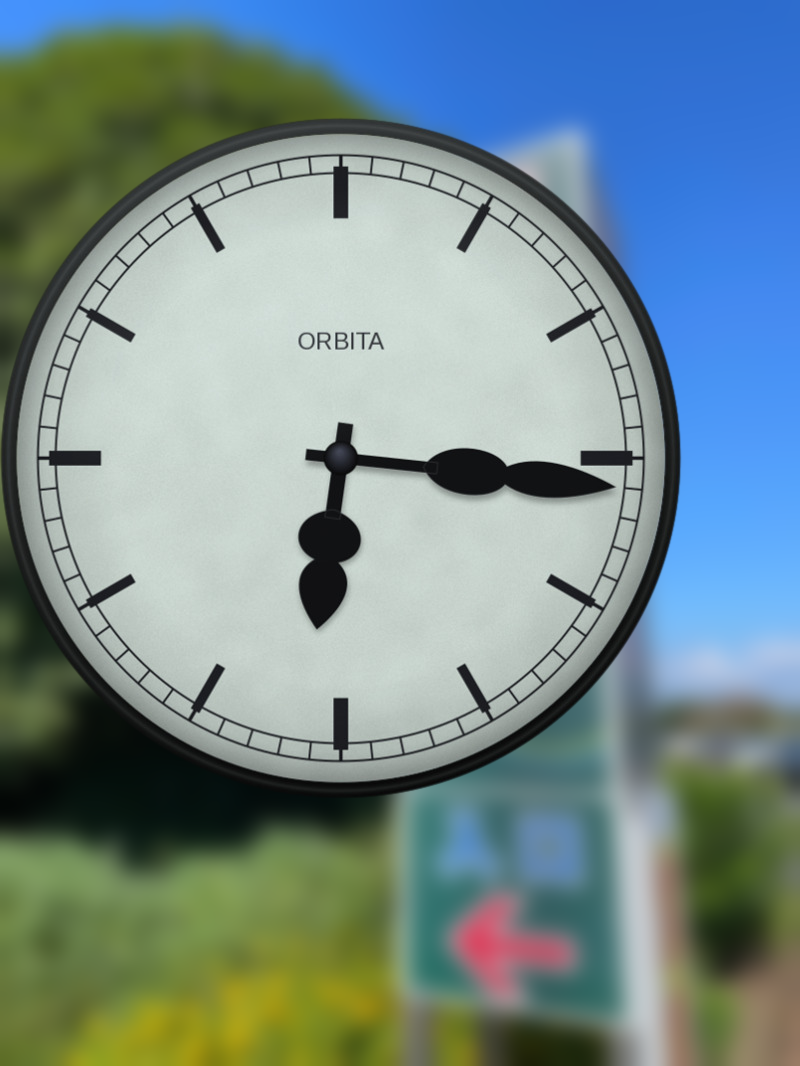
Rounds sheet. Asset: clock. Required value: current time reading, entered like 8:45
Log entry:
6:16
